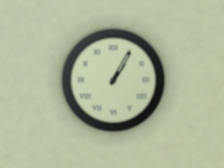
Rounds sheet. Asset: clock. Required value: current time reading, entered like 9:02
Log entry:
1:05
